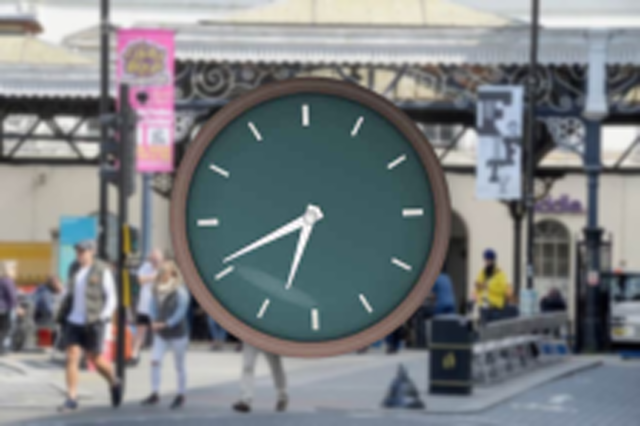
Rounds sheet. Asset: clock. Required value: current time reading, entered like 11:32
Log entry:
6:41
